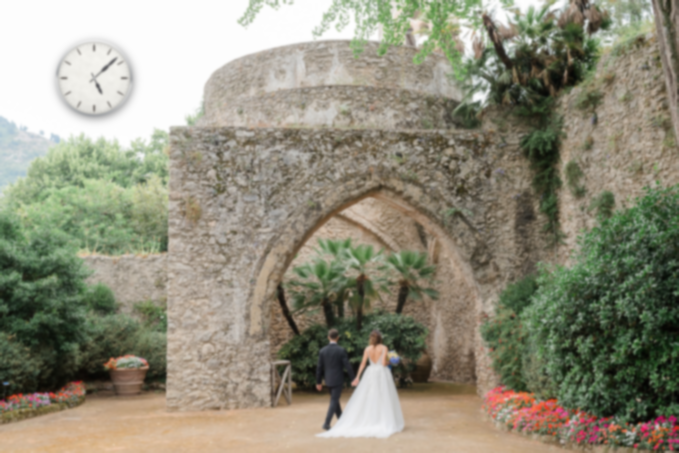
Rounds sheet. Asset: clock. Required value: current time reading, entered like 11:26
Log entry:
5:08
